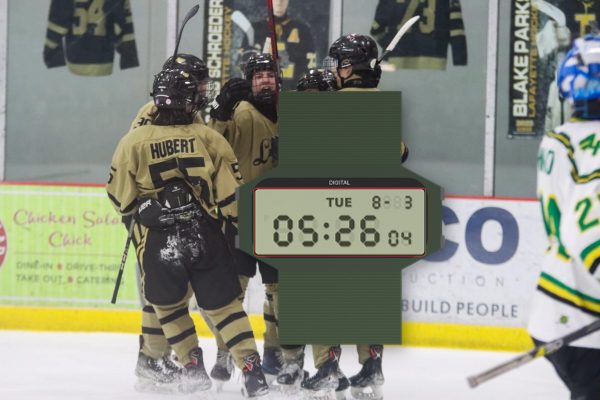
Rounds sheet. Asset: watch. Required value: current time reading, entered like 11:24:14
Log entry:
5:26:04
